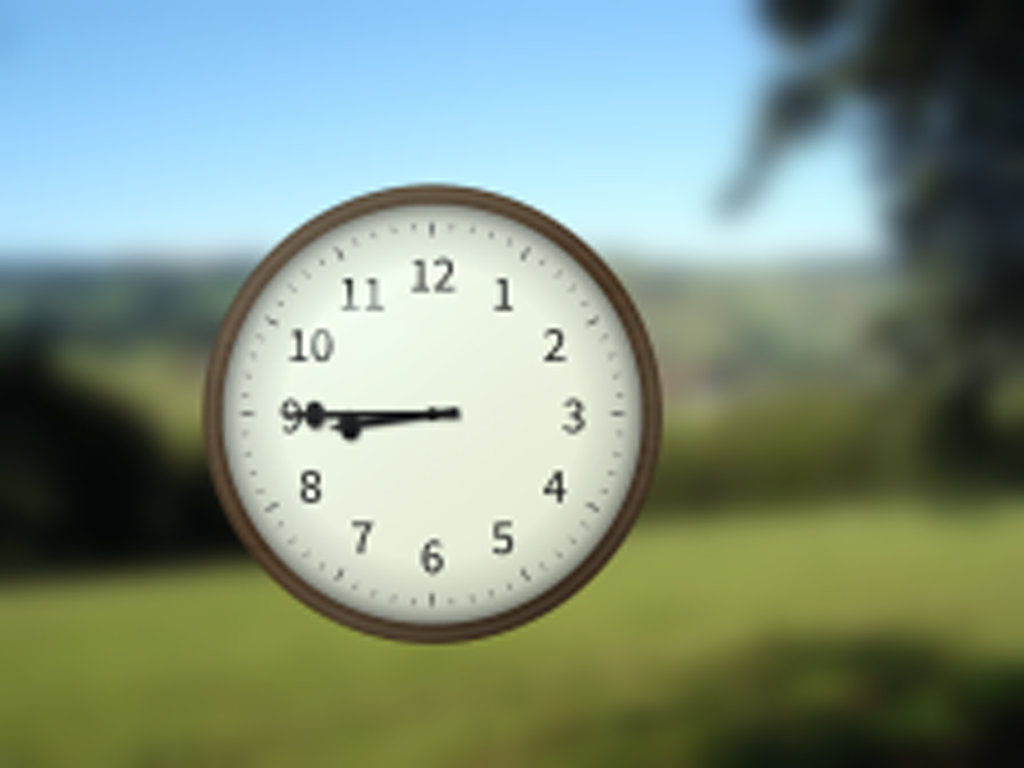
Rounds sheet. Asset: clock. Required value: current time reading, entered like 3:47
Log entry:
8:45
